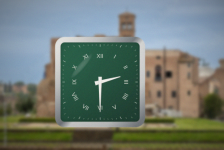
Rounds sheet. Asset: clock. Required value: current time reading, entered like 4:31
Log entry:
2:30
